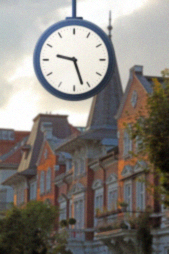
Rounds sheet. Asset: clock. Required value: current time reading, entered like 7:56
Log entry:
9:27
